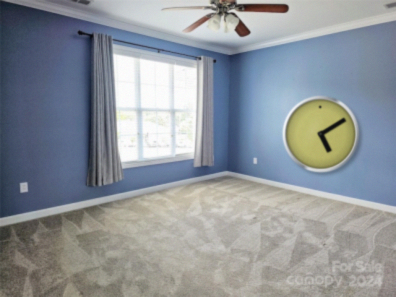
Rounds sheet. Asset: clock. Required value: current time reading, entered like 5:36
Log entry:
5:10
